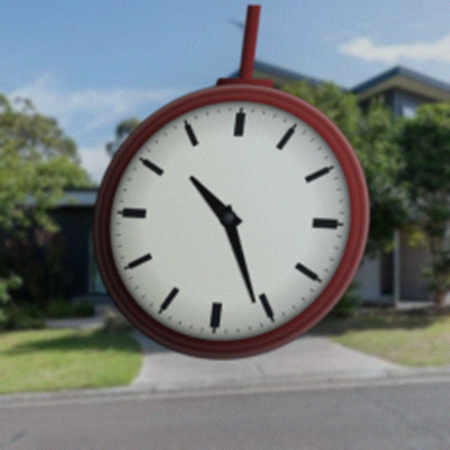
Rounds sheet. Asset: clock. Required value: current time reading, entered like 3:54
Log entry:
10:26
